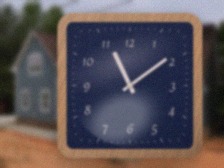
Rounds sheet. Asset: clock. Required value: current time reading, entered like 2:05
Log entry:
11:09
